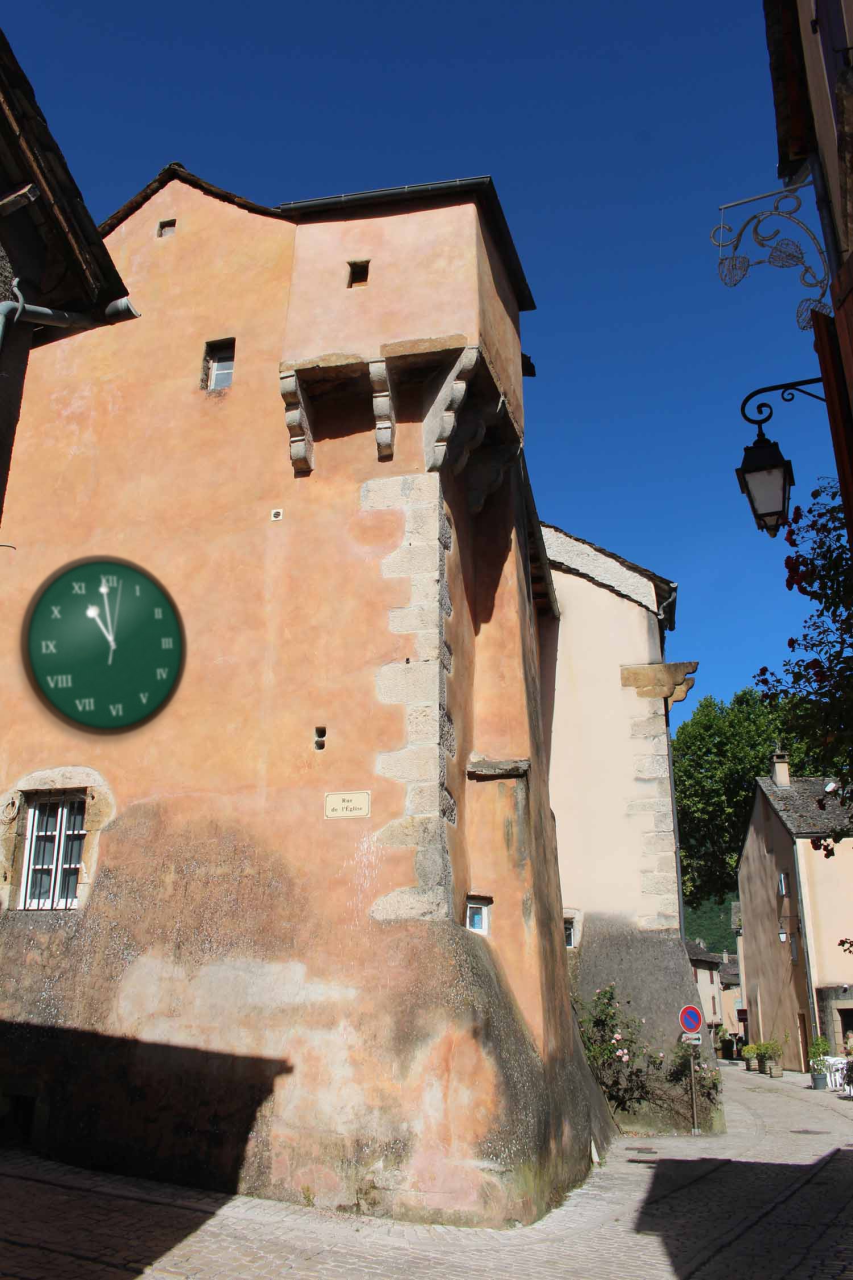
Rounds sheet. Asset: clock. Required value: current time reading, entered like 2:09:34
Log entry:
10:59:02
